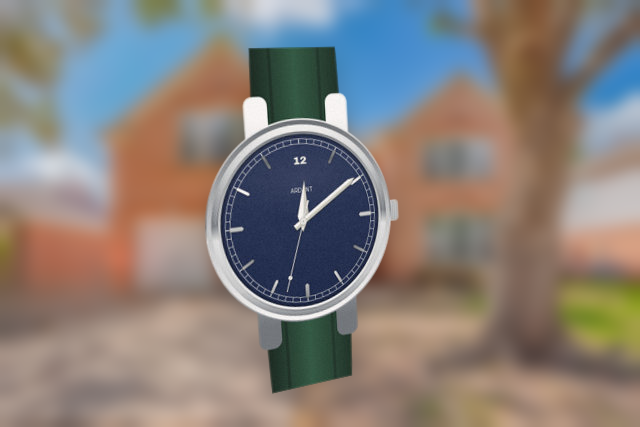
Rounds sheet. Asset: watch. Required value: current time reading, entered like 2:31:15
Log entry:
12:09:33
